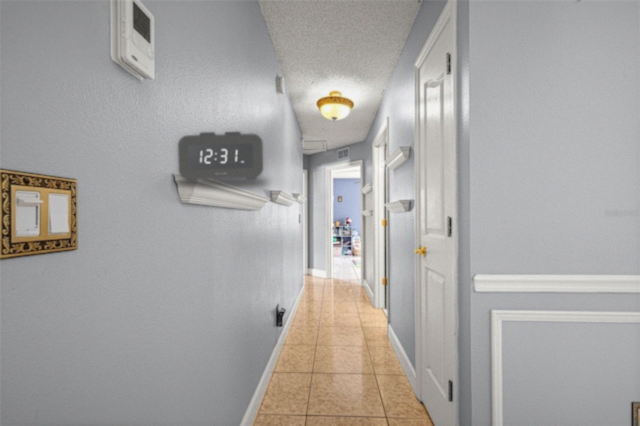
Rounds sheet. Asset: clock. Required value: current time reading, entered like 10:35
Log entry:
12:31
